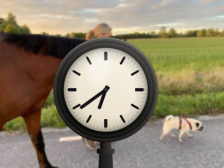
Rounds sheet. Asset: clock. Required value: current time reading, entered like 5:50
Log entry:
6:39
